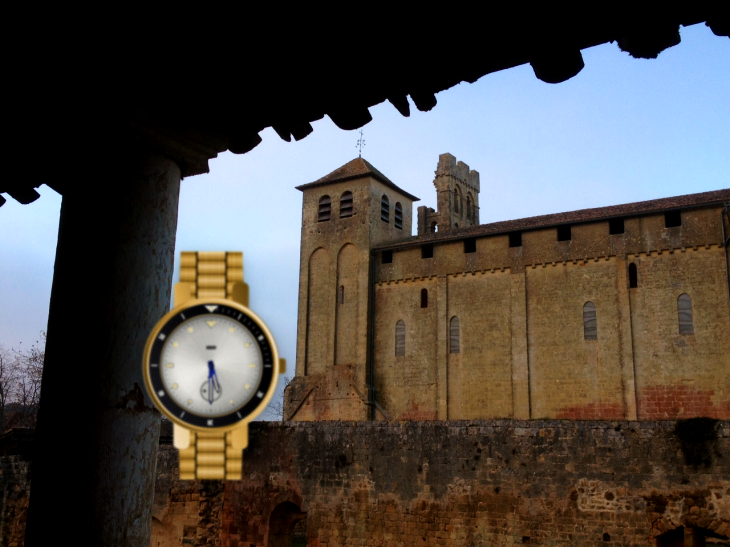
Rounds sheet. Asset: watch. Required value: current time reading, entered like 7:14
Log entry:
5:30
